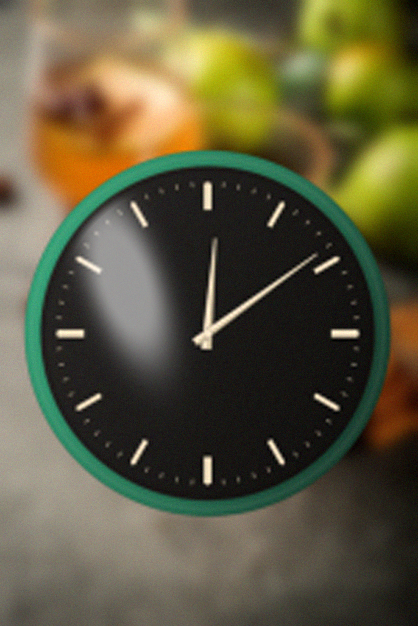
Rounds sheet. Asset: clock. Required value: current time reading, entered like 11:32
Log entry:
12:09
